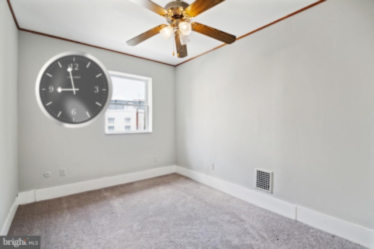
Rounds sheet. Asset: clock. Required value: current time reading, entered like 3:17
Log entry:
8:58
